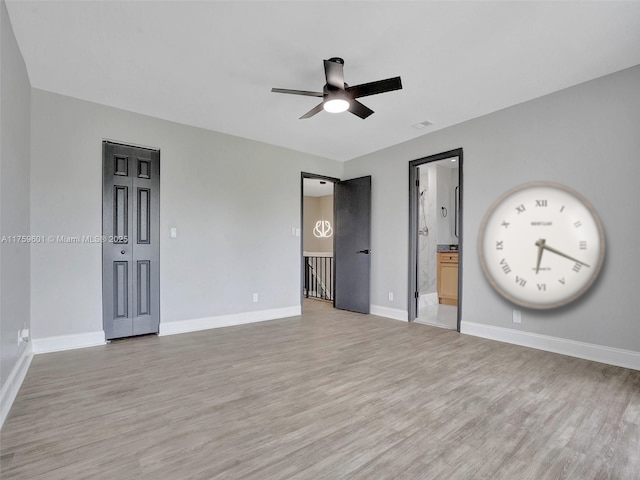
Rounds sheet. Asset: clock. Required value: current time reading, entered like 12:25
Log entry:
6:19
